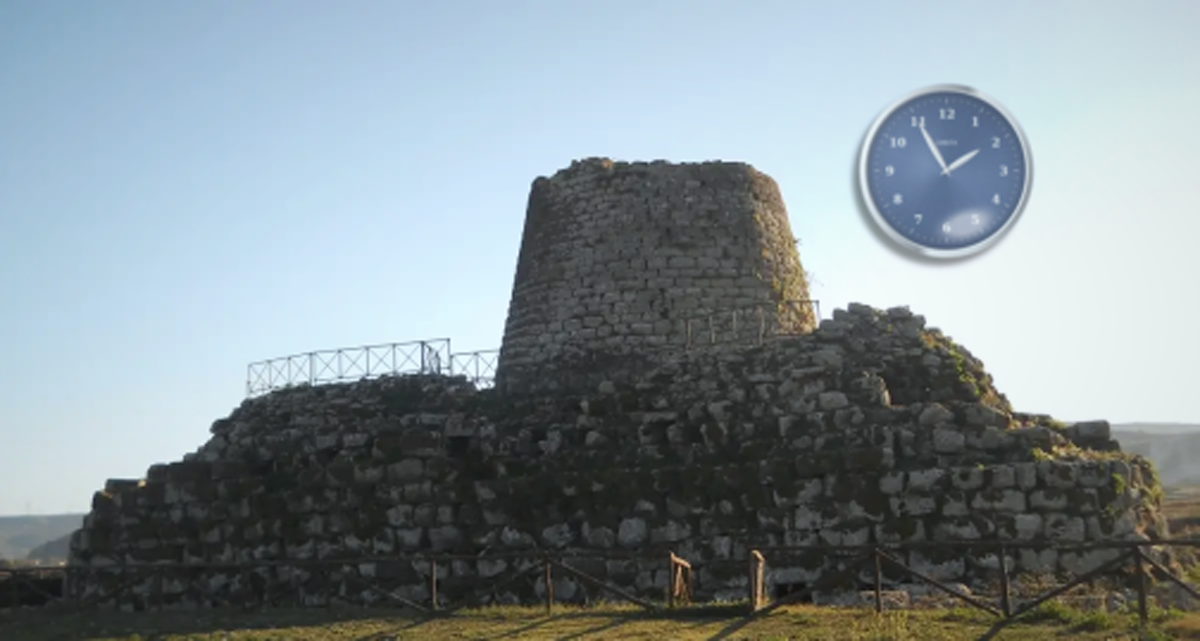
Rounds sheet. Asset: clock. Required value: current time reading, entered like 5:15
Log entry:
1:55
